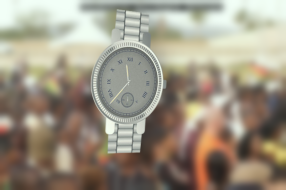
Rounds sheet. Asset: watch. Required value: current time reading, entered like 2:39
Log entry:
11:37
